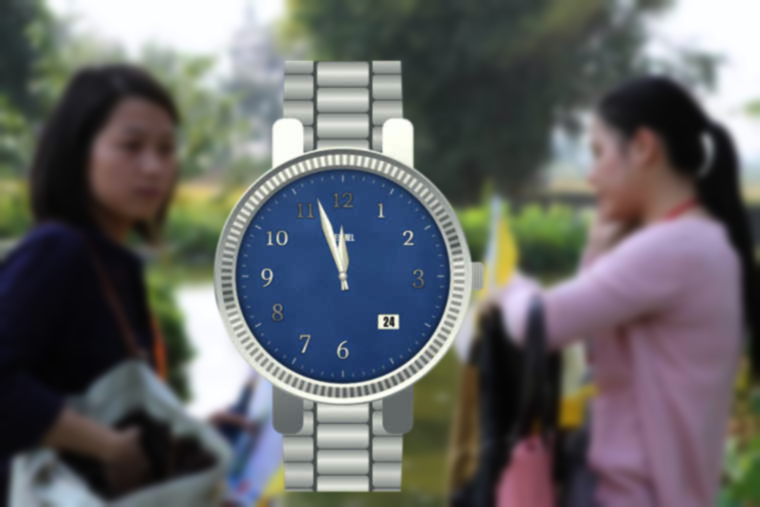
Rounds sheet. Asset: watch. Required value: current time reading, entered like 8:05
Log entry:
11:57
